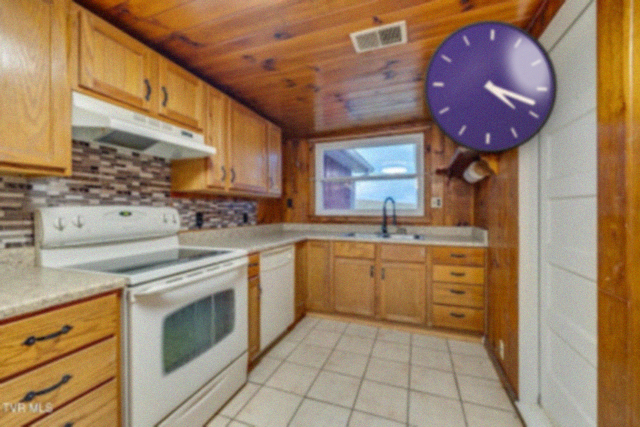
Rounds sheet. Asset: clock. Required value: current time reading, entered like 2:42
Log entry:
4:18
